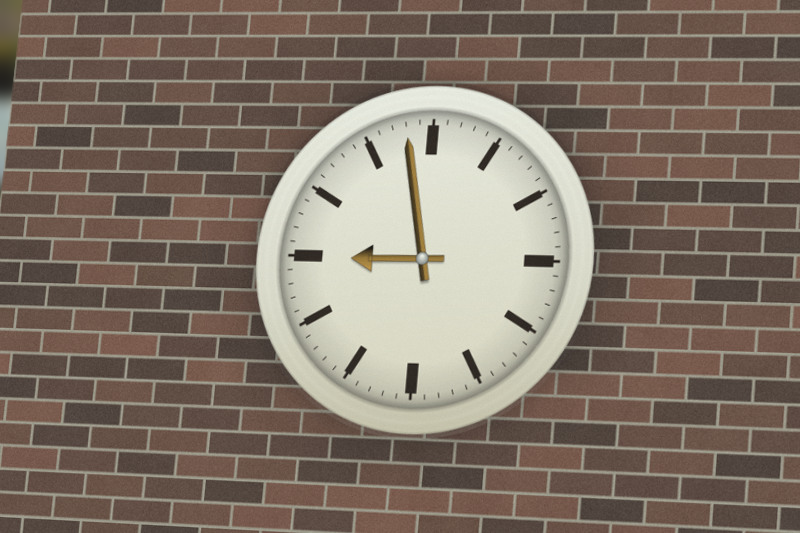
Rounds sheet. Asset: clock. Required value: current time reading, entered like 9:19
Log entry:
8:58
